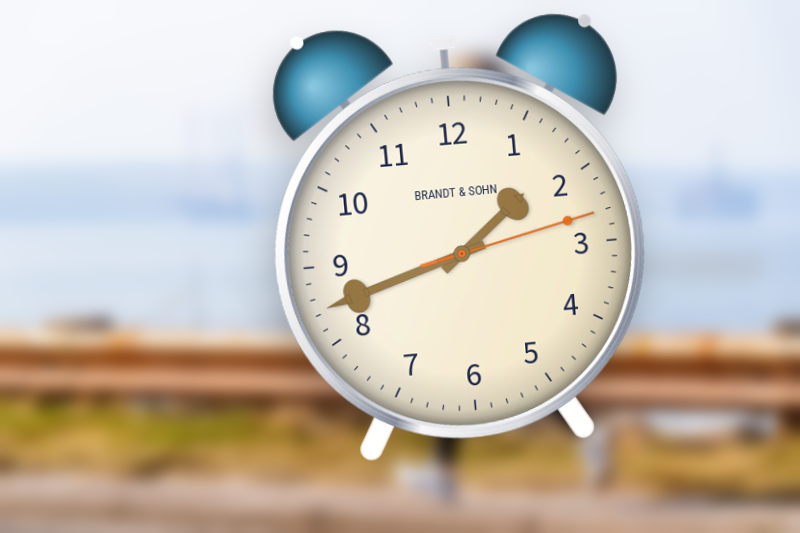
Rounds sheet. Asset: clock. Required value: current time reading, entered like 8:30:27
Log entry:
1:42:13
